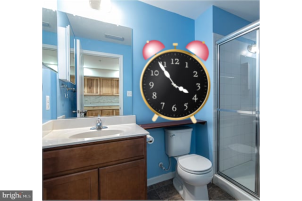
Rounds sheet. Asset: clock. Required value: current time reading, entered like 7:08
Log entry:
3:54
